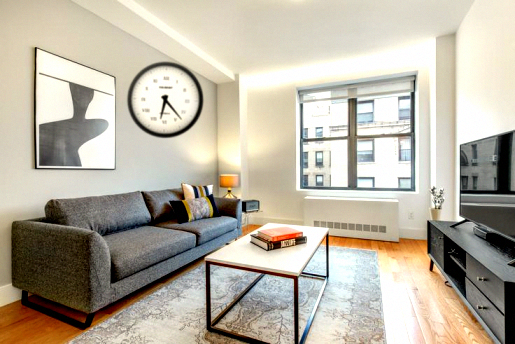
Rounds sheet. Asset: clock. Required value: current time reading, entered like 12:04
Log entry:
6:23
